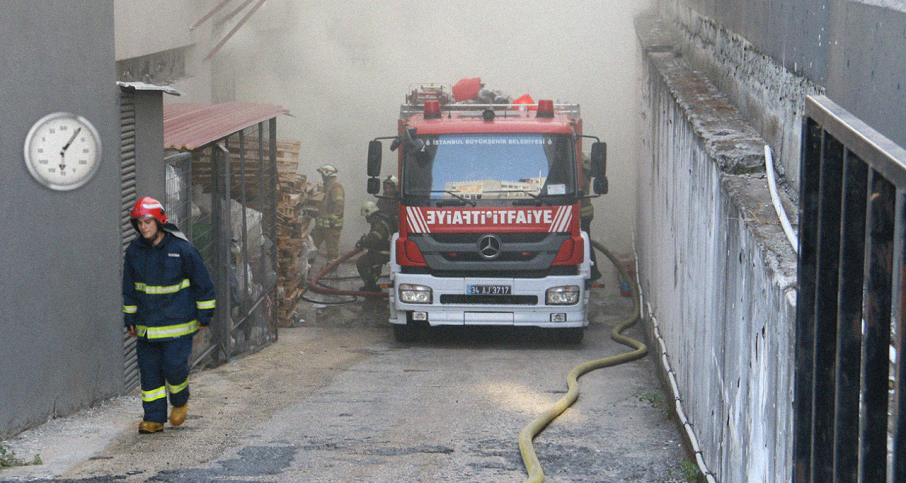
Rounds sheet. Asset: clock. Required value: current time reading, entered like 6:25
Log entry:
6:06
